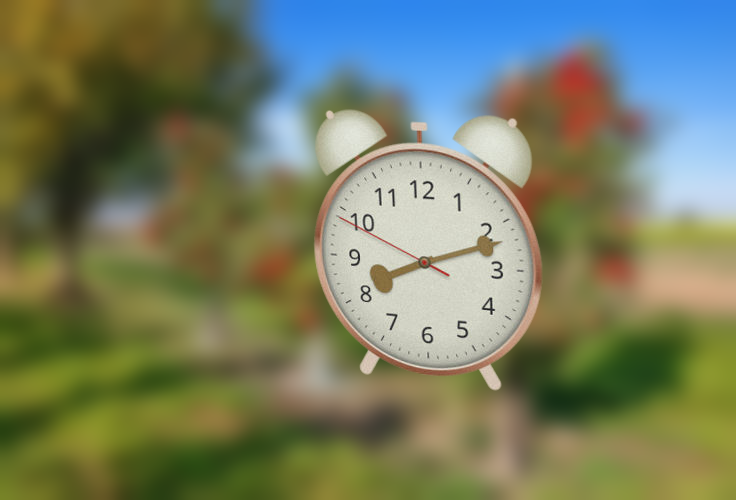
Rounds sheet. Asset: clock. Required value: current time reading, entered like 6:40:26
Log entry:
8:11:49
